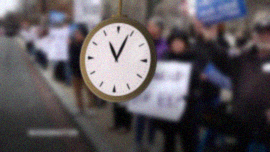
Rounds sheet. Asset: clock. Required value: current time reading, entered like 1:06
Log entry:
11:04
